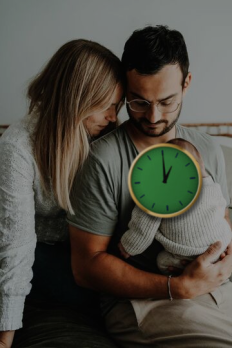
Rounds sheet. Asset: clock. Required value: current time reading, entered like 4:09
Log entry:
1:00
